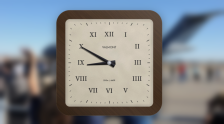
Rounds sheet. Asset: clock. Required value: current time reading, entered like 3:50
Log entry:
8:50
